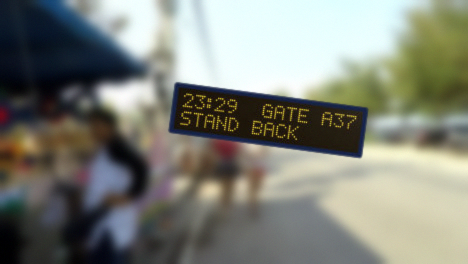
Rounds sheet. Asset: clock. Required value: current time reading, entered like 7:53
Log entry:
23:29
